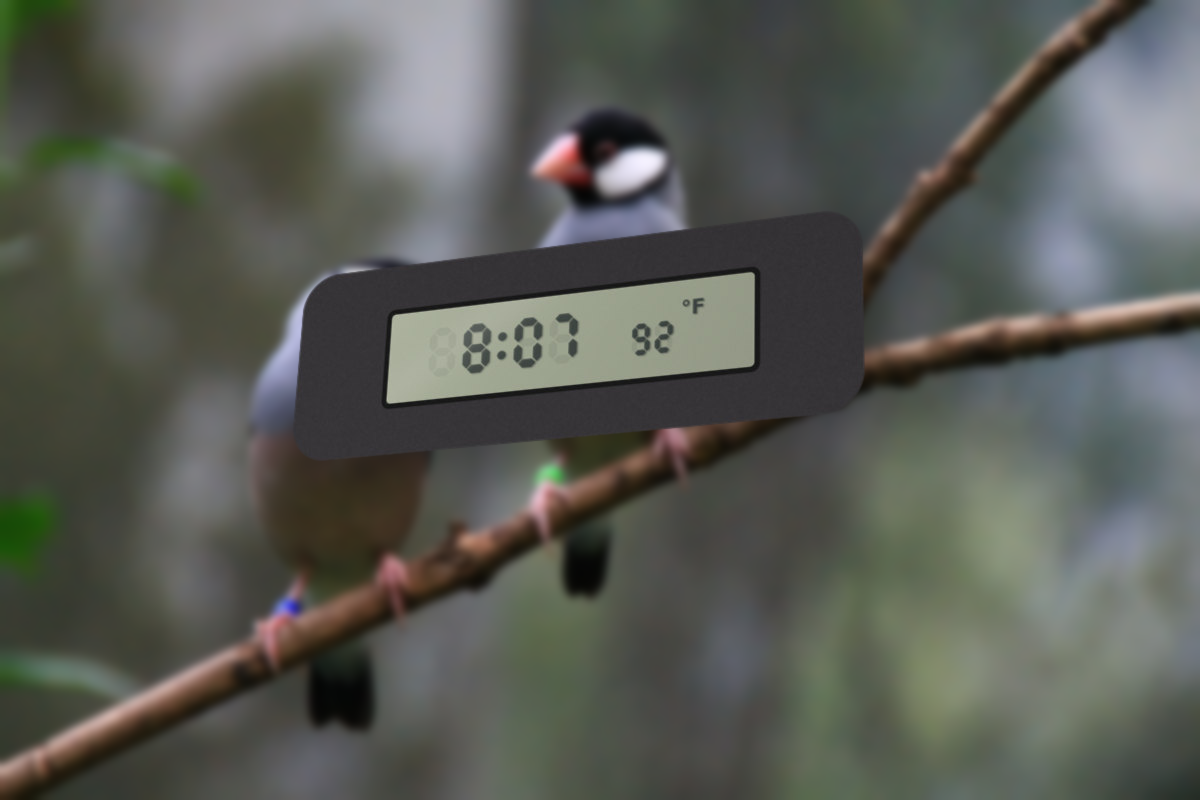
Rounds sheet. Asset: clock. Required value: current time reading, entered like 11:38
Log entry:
8:07
